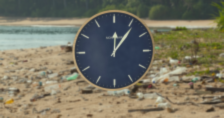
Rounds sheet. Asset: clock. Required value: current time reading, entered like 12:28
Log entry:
12:06
